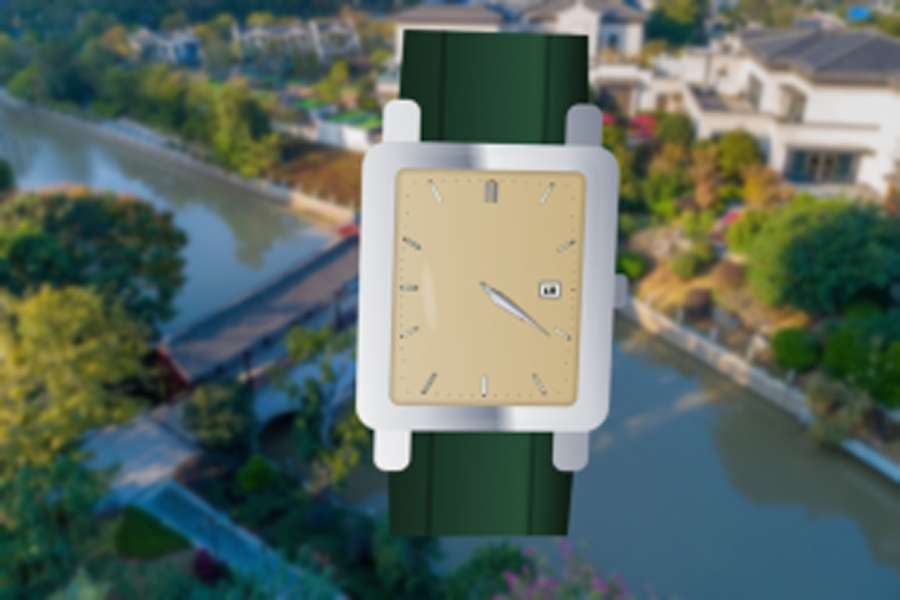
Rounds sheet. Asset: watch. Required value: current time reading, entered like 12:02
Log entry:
4:21
